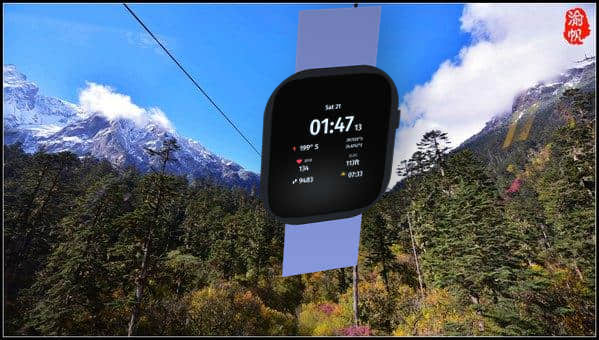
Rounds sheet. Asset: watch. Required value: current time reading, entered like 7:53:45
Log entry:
1:47:13
